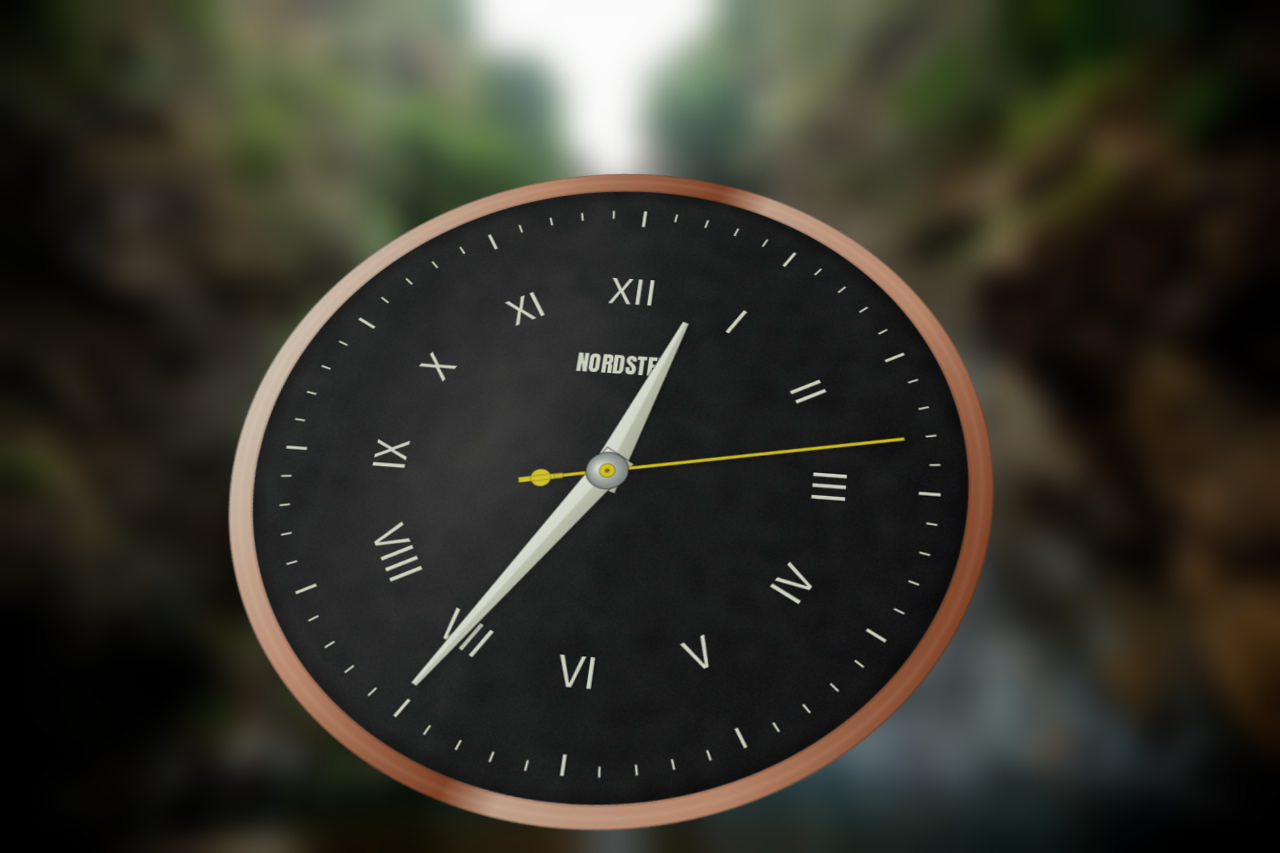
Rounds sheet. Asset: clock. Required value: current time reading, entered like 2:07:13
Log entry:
12:35:13
